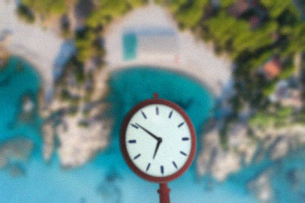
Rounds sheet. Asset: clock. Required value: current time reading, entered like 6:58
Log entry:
6:51
